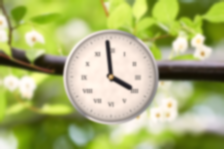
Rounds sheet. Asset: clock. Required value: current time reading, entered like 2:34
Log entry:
3:59
